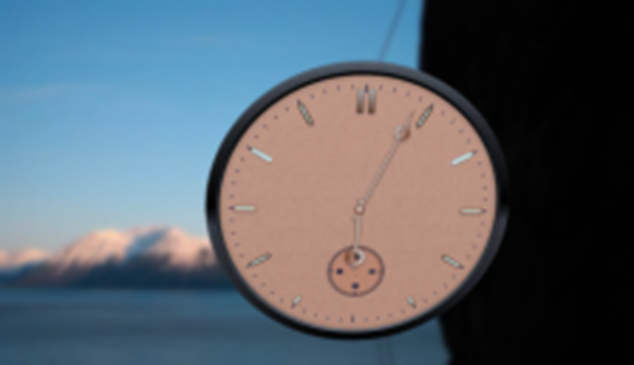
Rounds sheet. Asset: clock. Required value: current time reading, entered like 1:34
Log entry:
6:04
